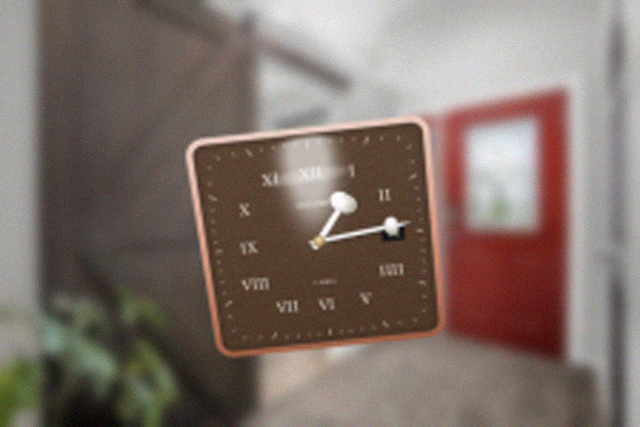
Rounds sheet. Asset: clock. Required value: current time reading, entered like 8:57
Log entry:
1:14
